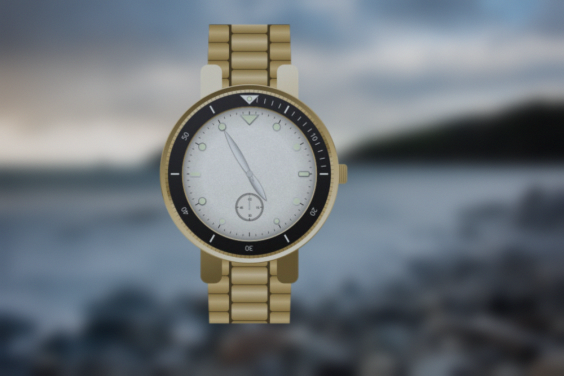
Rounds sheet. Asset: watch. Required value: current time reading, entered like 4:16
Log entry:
4:55
